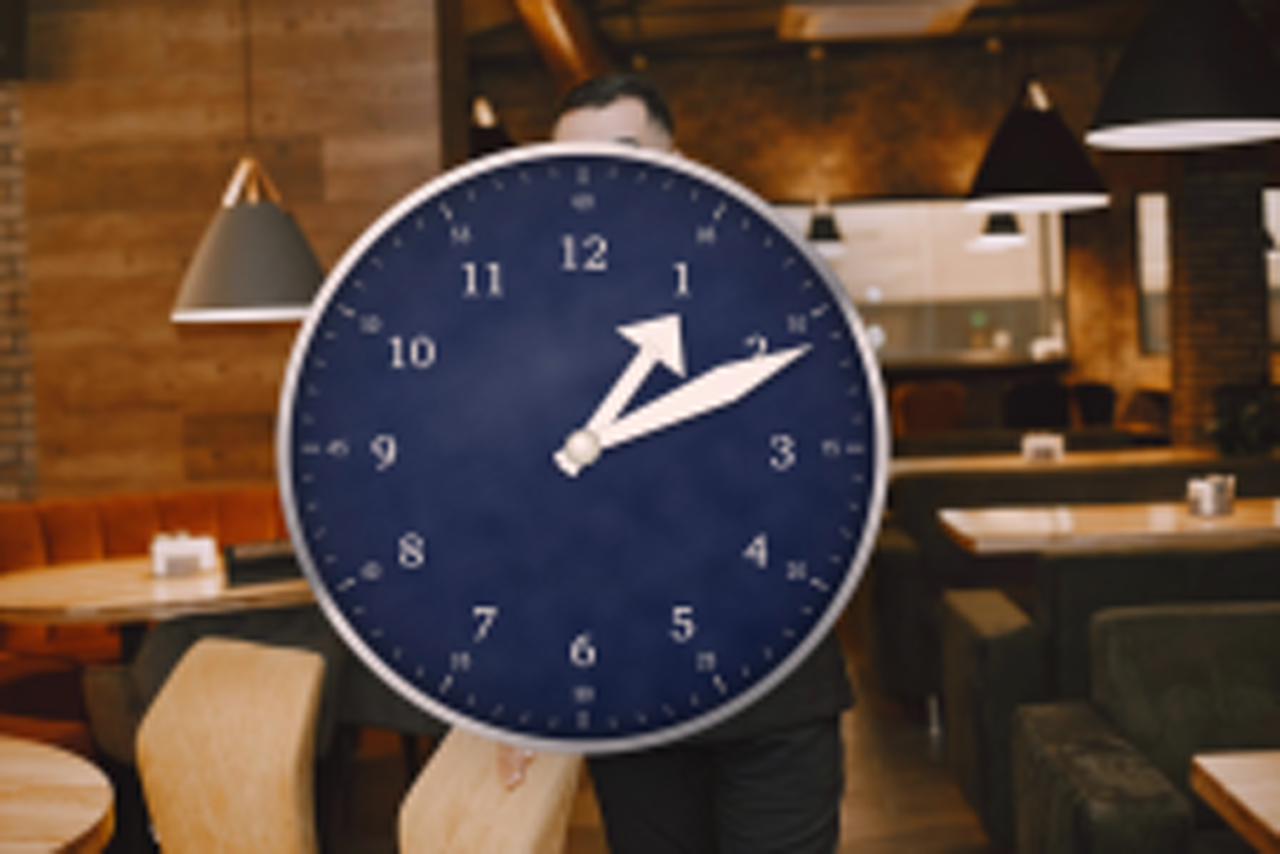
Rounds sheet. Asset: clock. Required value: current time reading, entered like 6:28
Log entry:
1:11
